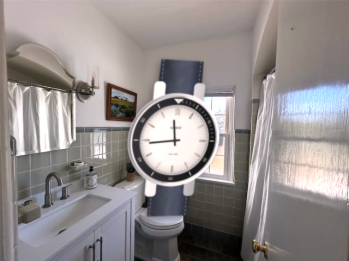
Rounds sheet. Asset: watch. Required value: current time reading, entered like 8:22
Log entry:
11:44
